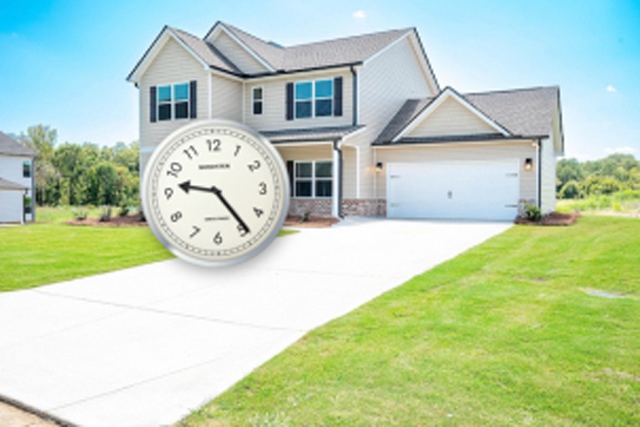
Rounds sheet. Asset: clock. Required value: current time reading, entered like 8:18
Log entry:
9:24
